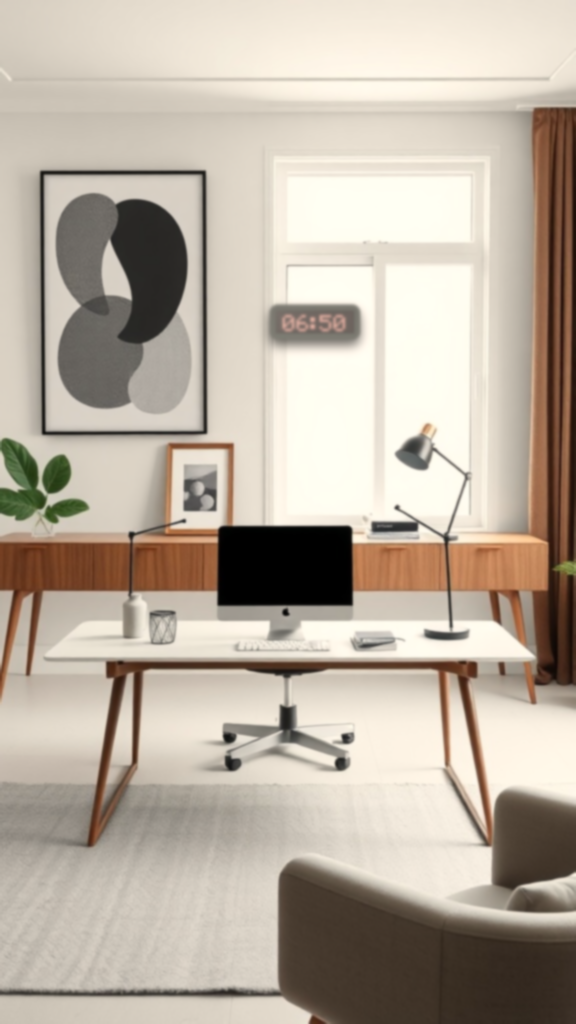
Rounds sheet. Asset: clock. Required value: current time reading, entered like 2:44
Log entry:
6:50
